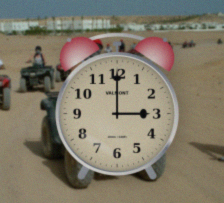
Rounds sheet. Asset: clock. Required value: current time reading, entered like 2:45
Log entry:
3:00
